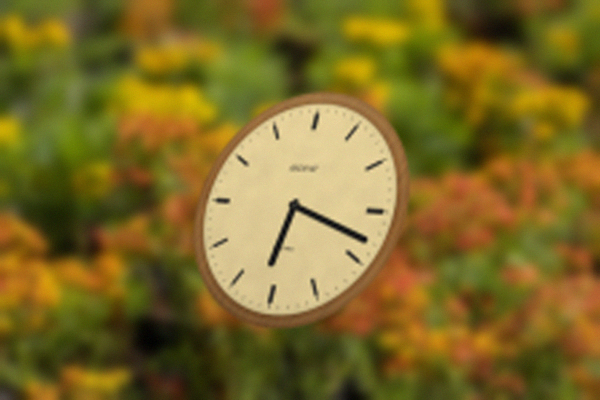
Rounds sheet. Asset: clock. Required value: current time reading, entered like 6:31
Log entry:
6:18
